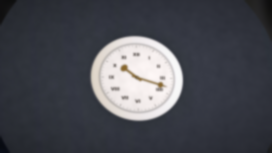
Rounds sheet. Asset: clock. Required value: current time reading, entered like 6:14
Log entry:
10:18
